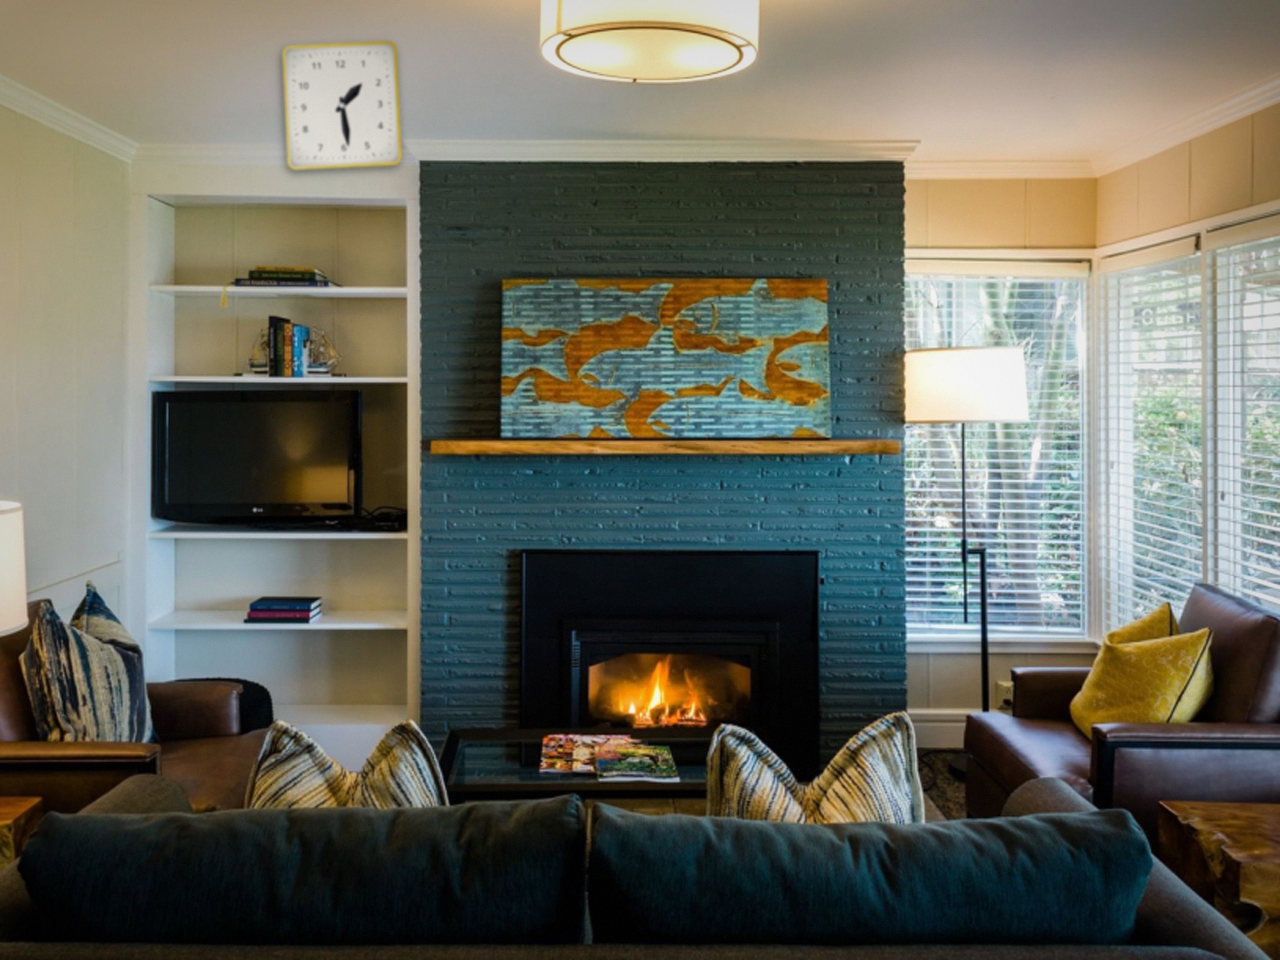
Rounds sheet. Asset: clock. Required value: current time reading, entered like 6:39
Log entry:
1:29
